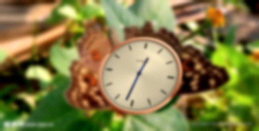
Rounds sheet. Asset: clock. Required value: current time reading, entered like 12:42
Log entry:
12:32
